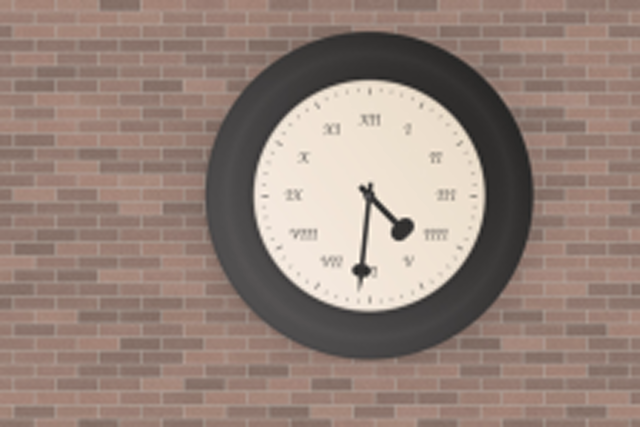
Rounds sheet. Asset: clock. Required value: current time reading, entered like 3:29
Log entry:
4:31
